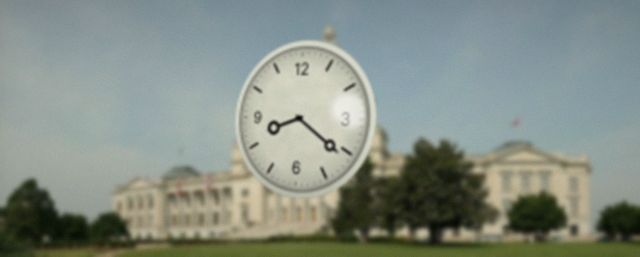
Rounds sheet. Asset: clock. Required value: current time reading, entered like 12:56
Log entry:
8:21
